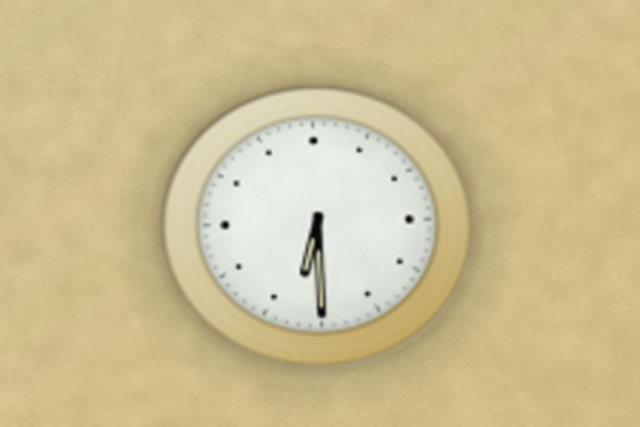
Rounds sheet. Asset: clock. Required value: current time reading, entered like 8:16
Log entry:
6:30
